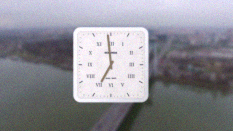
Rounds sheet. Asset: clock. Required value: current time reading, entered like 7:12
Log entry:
6:59
